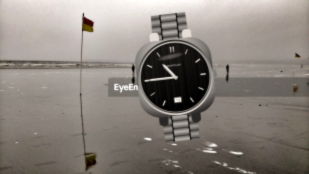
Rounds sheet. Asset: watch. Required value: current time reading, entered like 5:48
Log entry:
10:45
